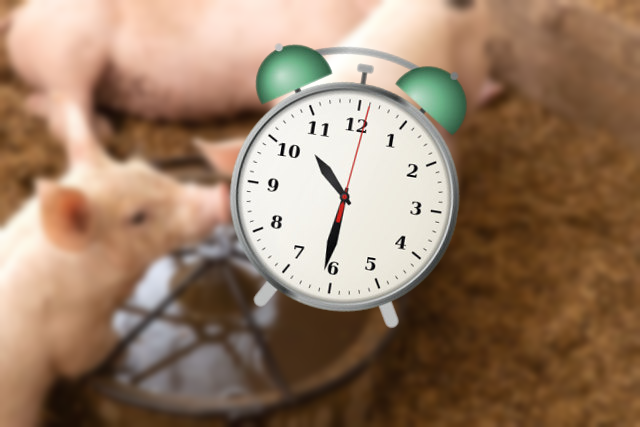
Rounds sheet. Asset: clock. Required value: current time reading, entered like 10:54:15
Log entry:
10:31:01
